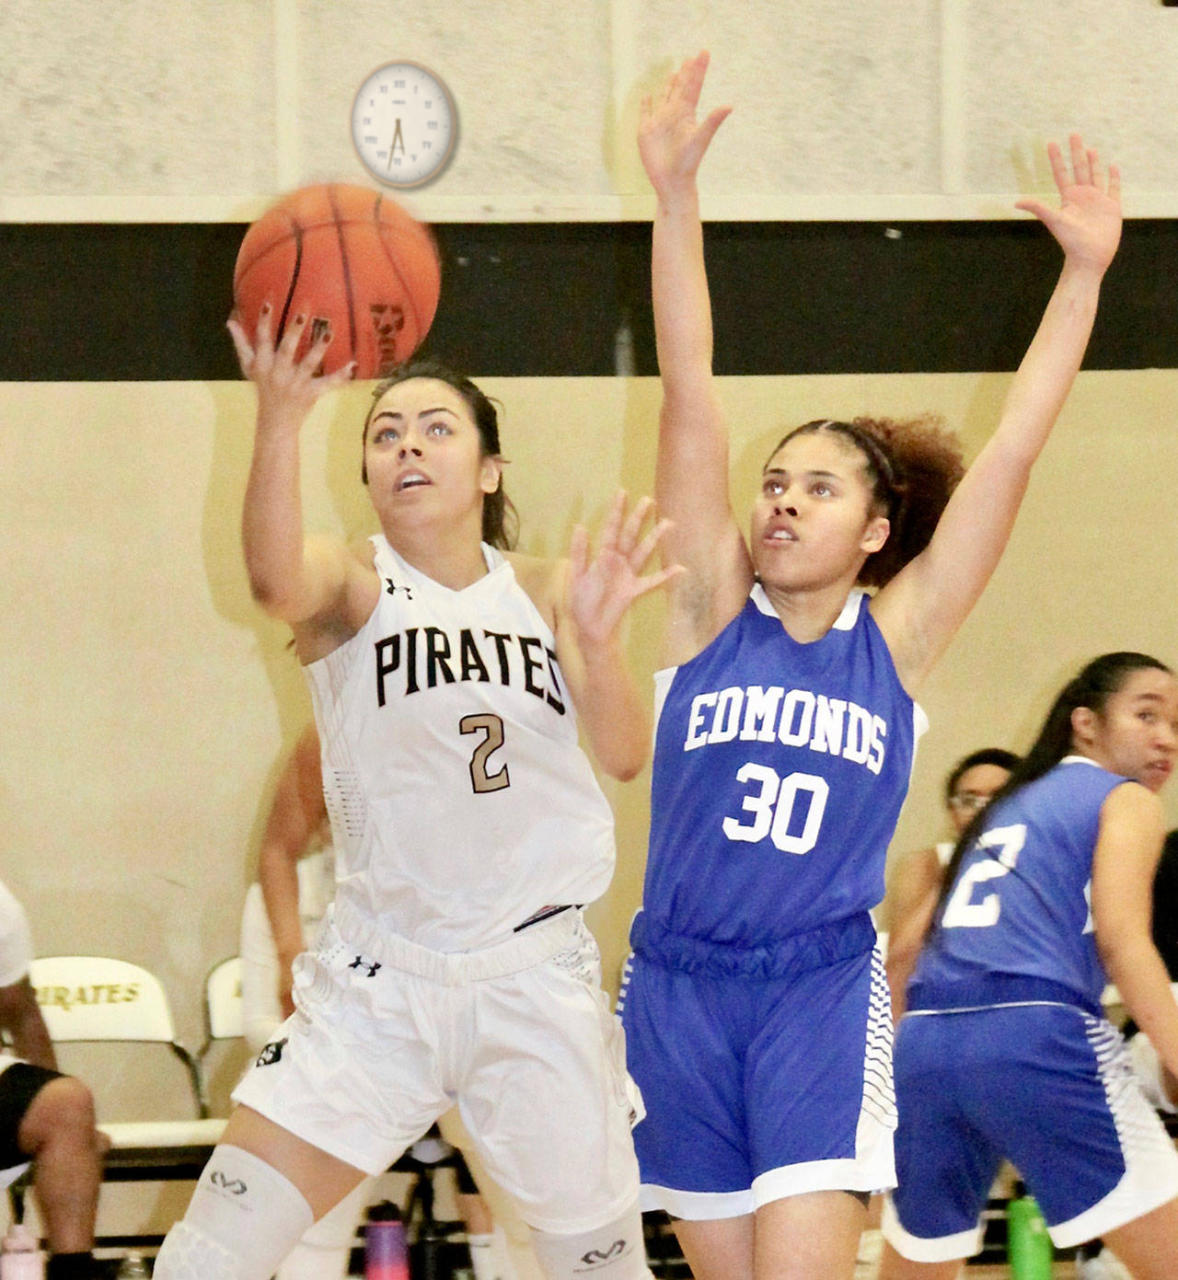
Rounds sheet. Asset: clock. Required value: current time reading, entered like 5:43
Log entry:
5:32
